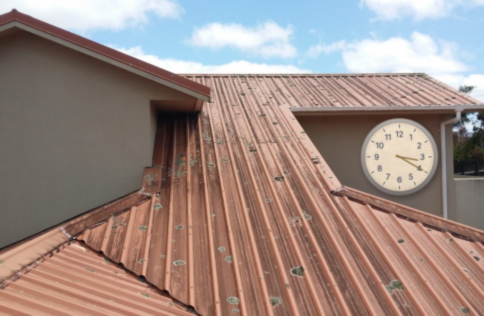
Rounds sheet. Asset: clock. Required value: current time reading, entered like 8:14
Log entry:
3:20
